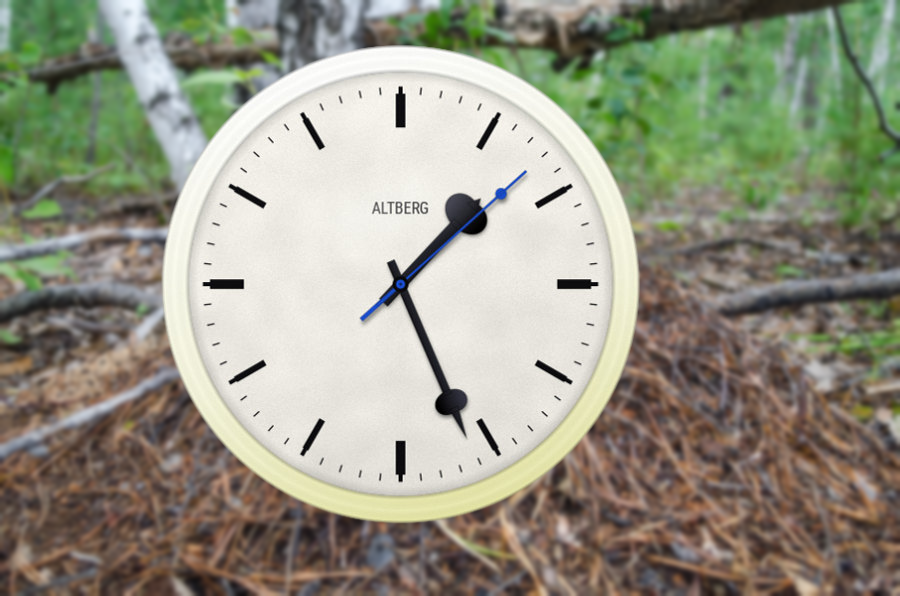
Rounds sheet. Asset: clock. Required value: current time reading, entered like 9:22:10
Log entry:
1:26:08
